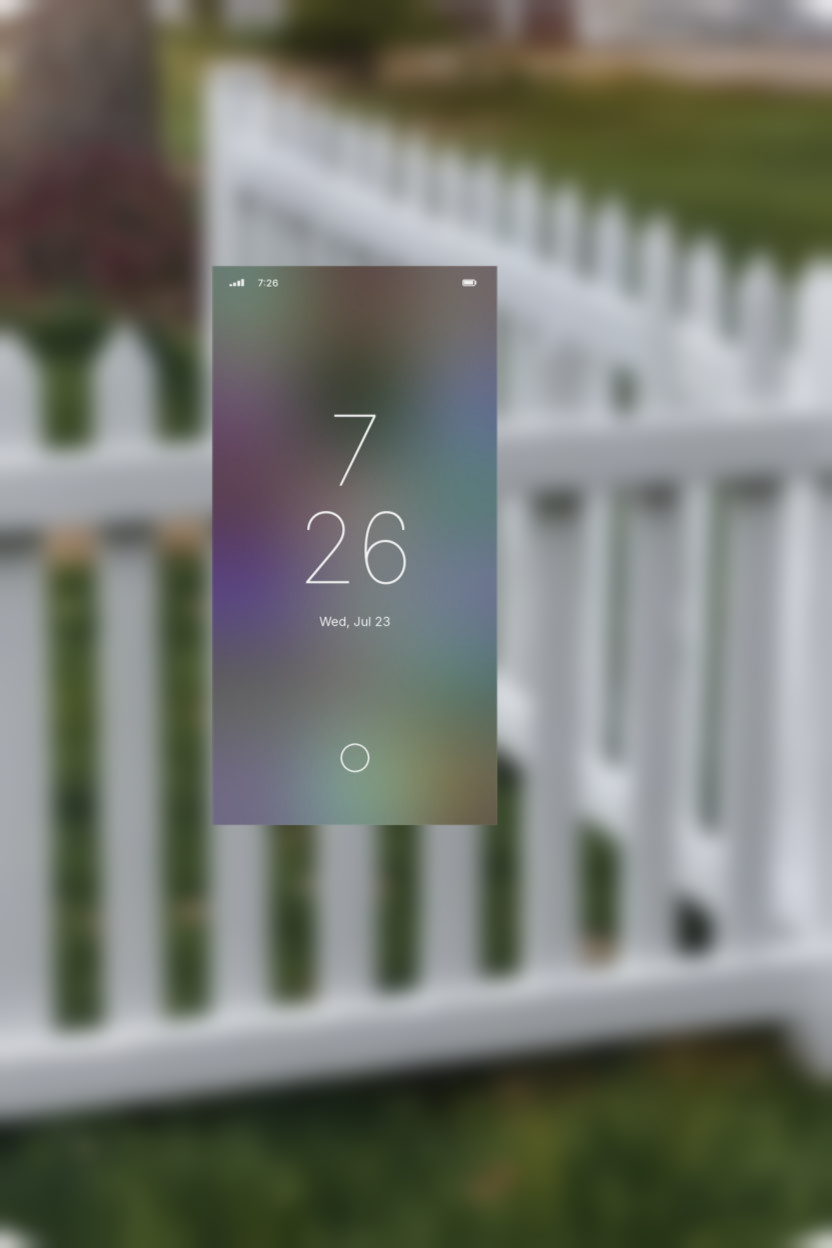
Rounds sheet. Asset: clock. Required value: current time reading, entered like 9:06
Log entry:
7:26
